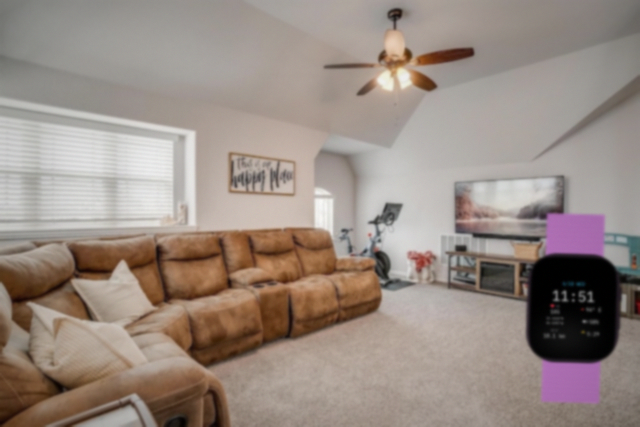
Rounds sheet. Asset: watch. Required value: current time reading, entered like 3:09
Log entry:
11:51
